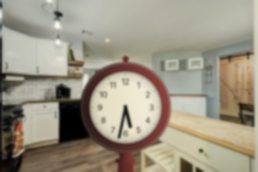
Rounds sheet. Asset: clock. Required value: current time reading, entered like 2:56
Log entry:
5:32
